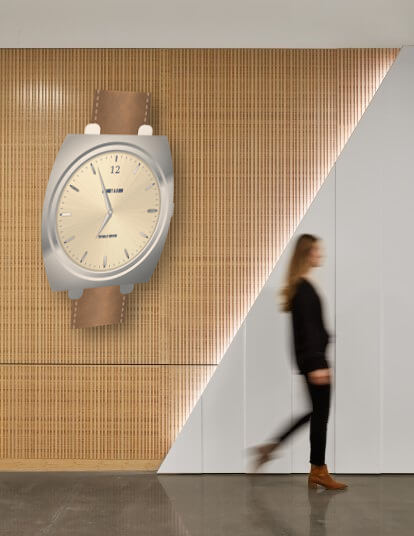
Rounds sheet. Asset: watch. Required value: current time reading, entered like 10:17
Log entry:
6:56
